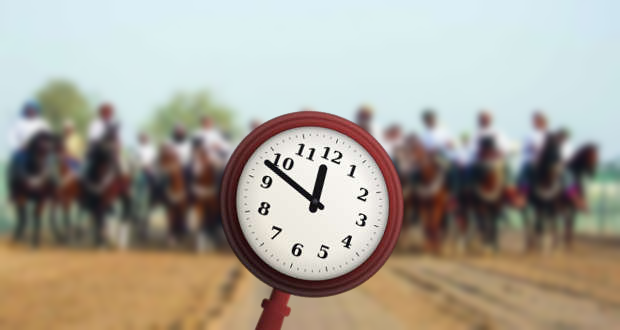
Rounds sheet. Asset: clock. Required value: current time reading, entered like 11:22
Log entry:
11:48
